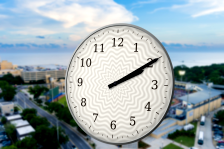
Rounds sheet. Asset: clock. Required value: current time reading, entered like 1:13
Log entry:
2:10
